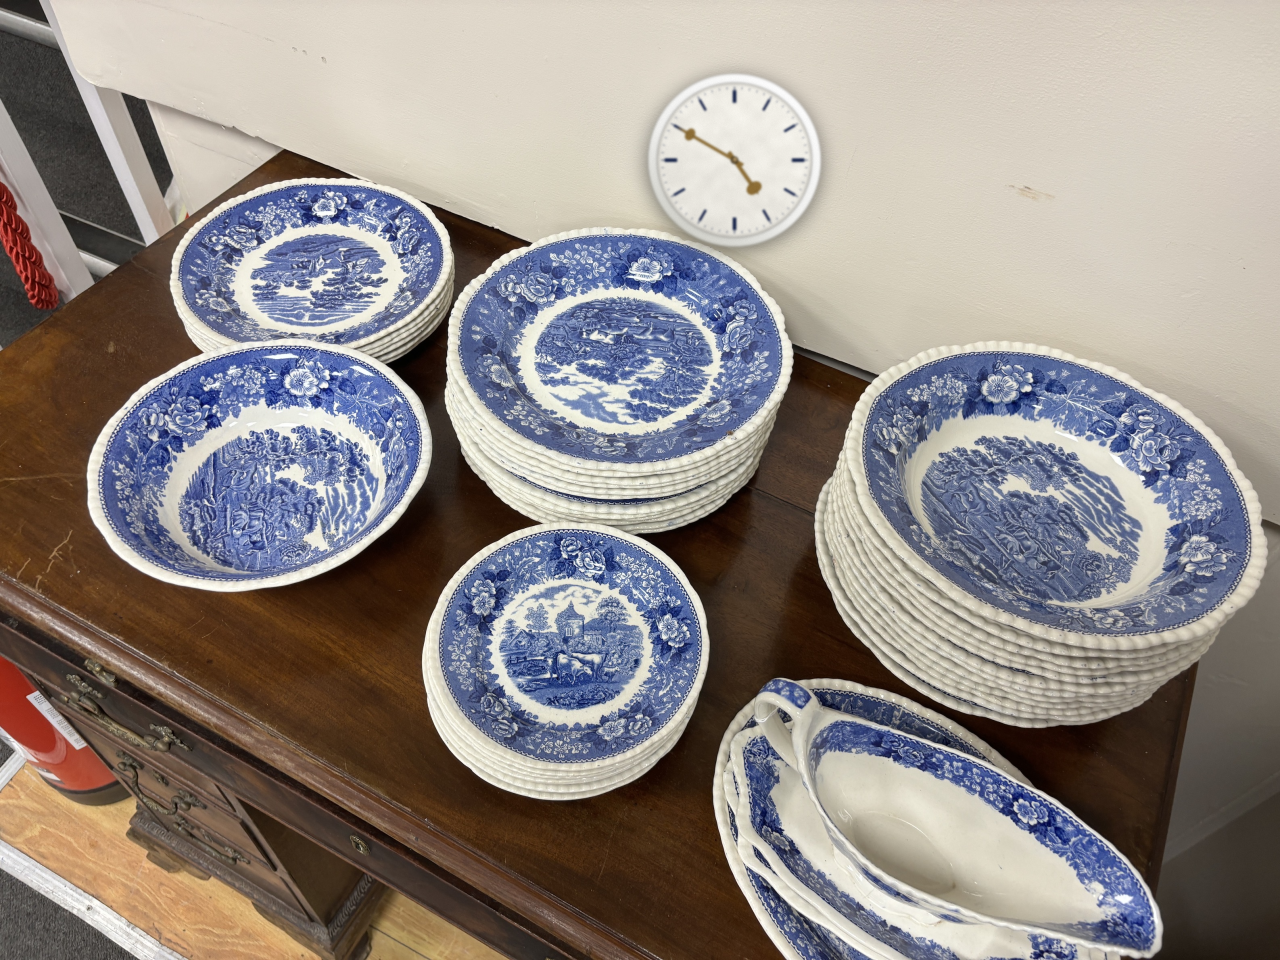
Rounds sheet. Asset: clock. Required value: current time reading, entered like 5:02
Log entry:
4:50
